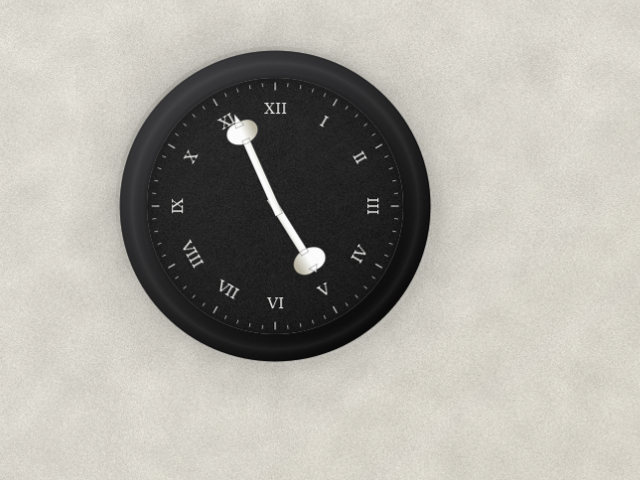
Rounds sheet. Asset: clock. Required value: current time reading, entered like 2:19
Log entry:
4:56
